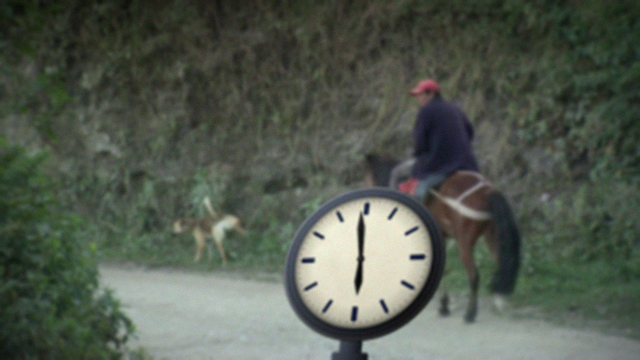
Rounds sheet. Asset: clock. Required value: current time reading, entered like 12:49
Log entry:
5:59
